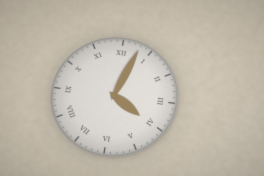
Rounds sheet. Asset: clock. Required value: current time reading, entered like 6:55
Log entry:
4:03
